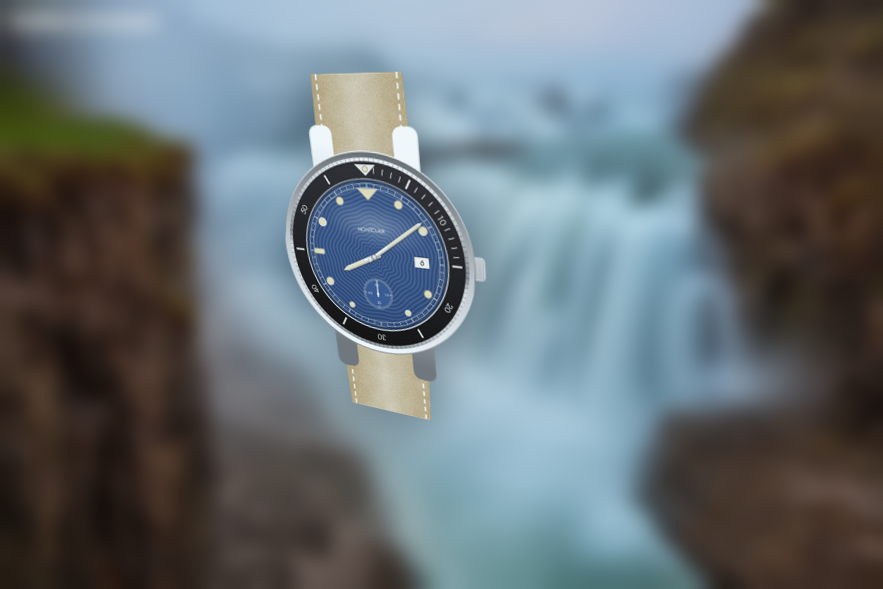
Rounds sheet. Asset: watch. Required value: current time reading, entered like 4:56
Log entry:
8:09
